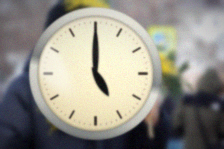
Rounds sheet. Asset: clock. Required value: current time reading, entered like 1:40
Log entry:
5:00
